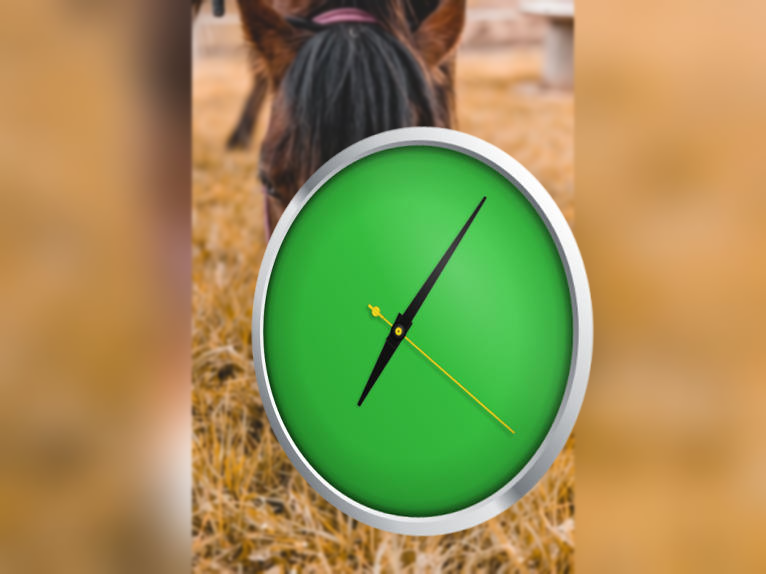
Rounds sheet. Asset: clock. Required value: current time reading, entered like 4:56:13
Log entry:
7:06:21
